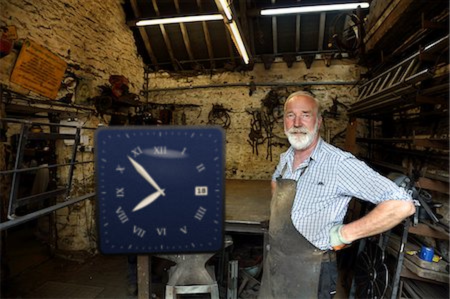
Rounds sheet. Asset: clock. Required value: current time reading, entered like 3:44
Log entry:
7:53
